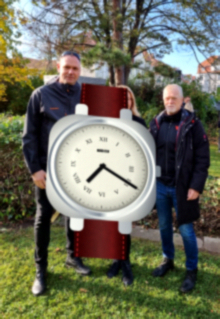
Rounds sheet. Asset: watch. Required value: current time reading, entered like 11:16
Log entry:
7:20
